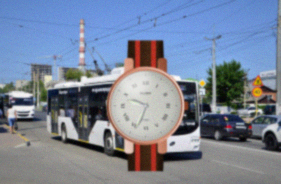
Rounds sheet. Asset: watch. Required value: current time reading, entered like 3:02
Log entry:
9:34
